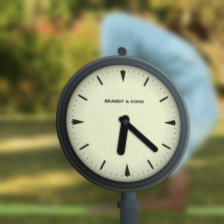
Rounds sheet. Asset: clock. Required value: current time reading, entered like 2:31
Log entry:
6:22
